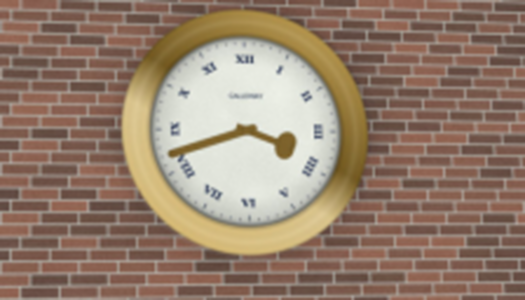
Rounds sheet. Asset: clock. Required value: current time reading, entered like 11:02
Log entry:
3:42
